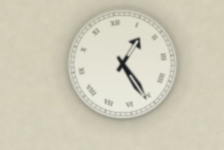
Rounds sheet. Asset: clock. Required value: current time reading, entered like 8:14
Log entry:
1:26
